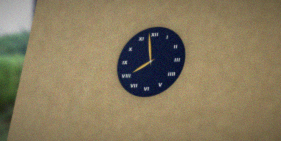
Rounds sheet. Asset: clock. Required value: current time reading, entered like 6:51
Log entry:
7:58
